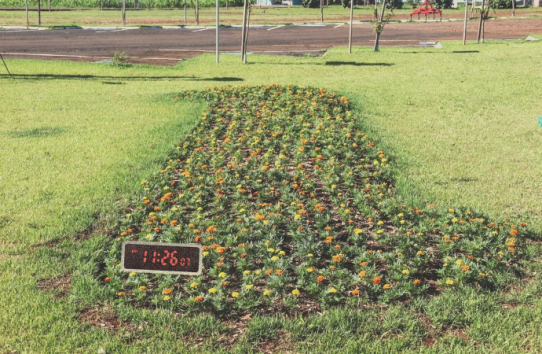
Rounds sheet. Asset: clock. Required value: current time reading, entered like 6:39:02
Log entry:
11:26:07
